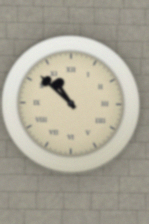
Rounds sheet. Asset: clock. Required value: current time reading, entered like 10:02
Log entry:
10:52
